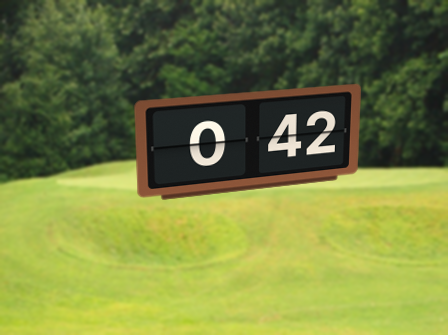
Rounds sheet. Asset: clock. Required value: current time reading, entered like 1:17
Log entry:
0:42
